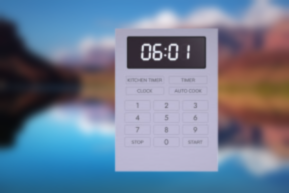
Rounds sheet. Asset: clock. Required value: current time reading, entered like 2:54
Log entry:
6:01
